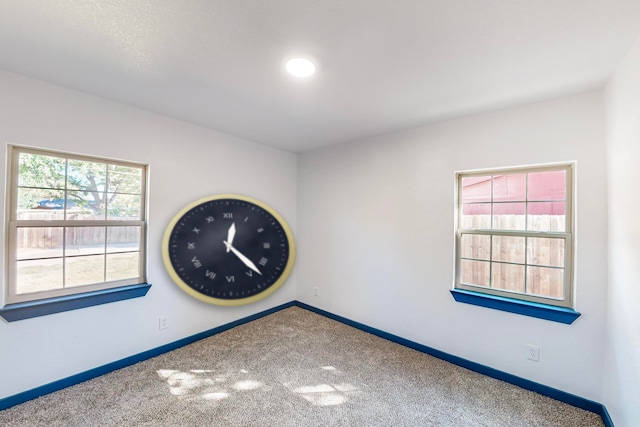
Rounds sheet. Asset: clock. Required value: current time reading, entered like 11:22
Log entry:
12:23
